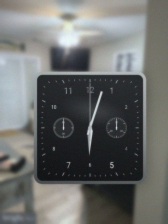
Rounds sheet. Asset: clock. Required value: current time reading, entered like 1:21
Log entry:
6:03
